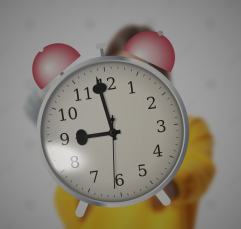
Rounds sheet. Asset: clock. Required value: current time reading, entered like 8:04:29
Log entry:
8:58:31
